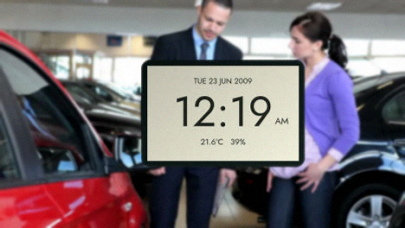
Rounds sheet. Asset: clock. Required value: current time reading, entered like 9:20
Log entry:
12:19
